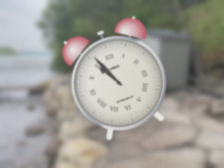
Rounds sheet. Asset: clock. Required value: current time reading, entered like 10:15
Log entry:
10:56
